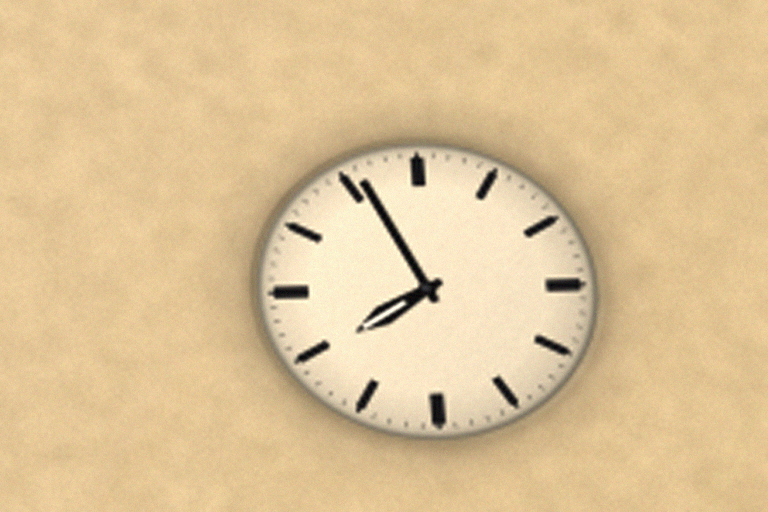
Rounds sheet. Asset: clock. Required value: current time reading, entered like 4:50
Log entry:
7:56
